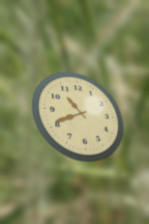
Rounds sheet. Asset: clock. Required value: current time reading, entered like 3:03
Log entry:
10:41
